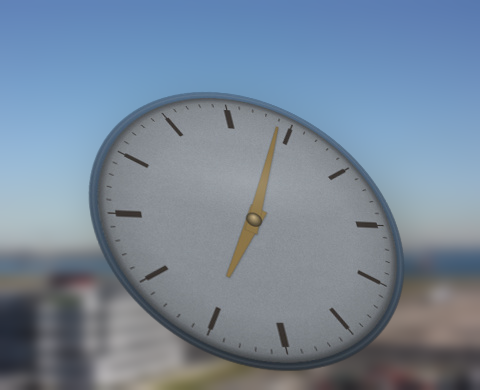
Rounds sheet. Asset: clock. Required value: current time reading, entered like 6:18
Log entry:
7:04
